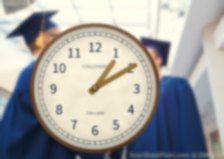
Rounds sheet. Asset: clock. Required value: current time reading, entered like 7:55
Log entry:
1:10
